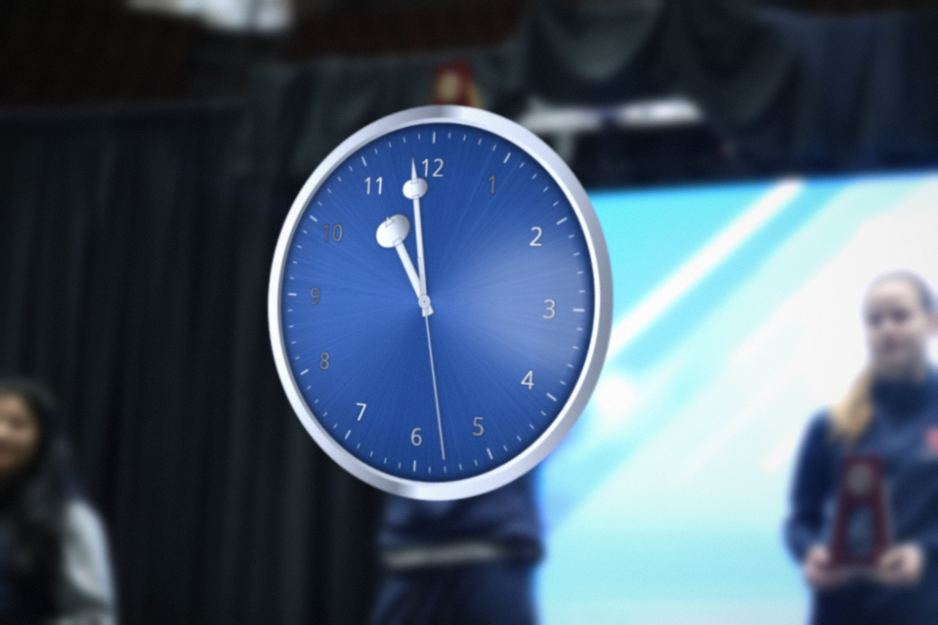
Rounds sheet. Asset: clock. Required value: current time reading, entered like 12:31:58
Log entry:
10:58:28
